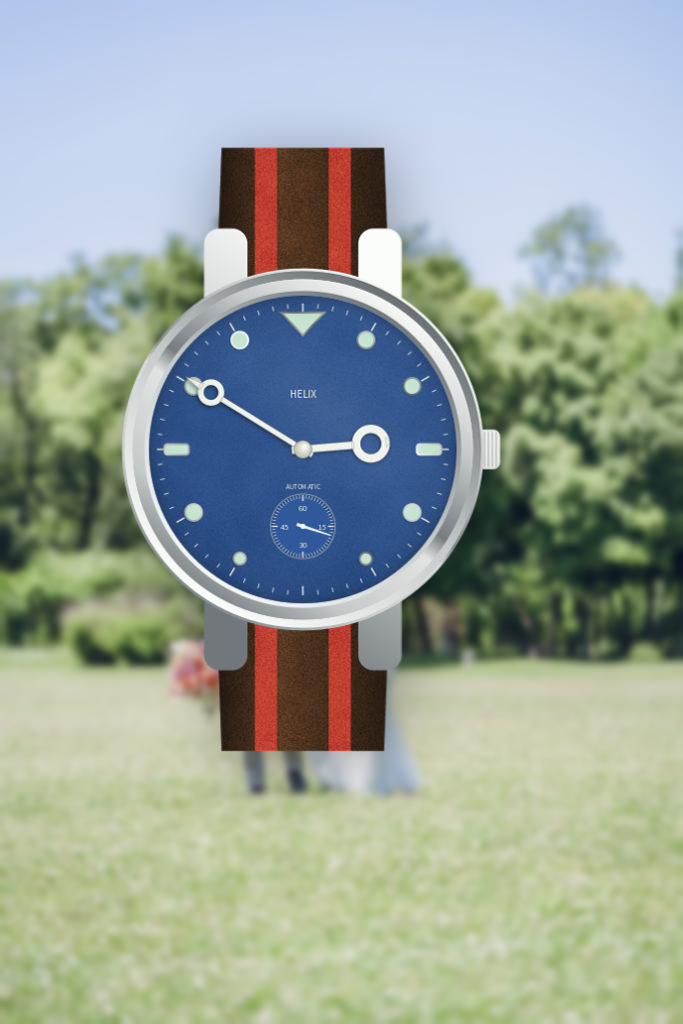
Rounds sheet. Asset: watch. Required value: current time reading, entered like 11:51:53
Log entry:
2:50:18
